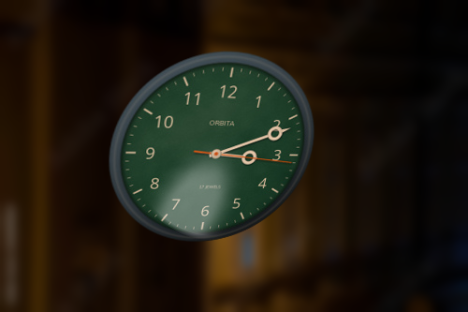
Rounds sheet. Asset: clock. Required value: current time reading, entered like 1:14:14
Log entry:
3:11:16
